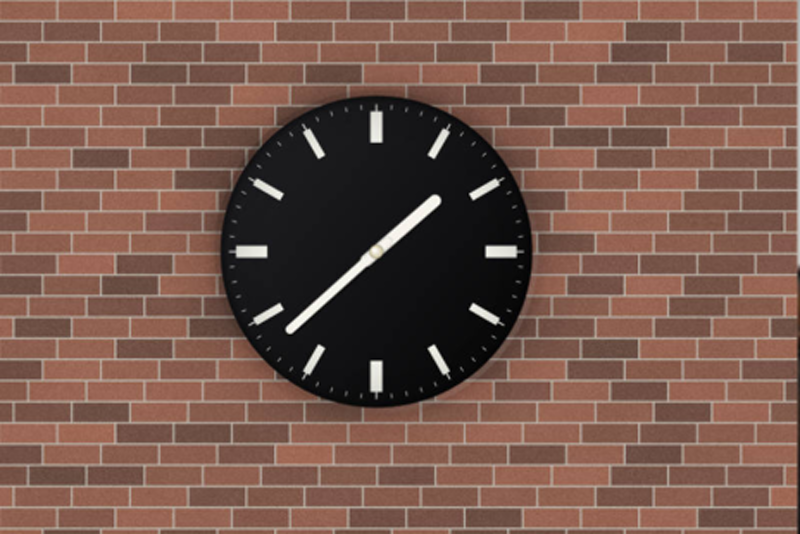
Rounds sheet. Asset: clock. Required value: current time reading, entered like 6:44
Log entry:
1:38
